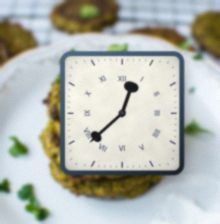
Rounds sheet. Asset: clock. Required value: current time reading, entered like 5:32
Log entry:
12:38
